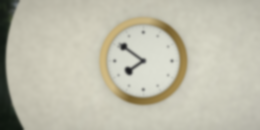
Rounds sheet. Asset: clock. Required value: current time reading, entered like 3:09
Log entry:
7:51
